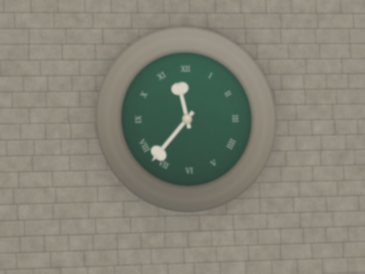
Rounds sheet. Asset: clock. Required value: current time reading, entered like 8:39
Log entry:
11:37
